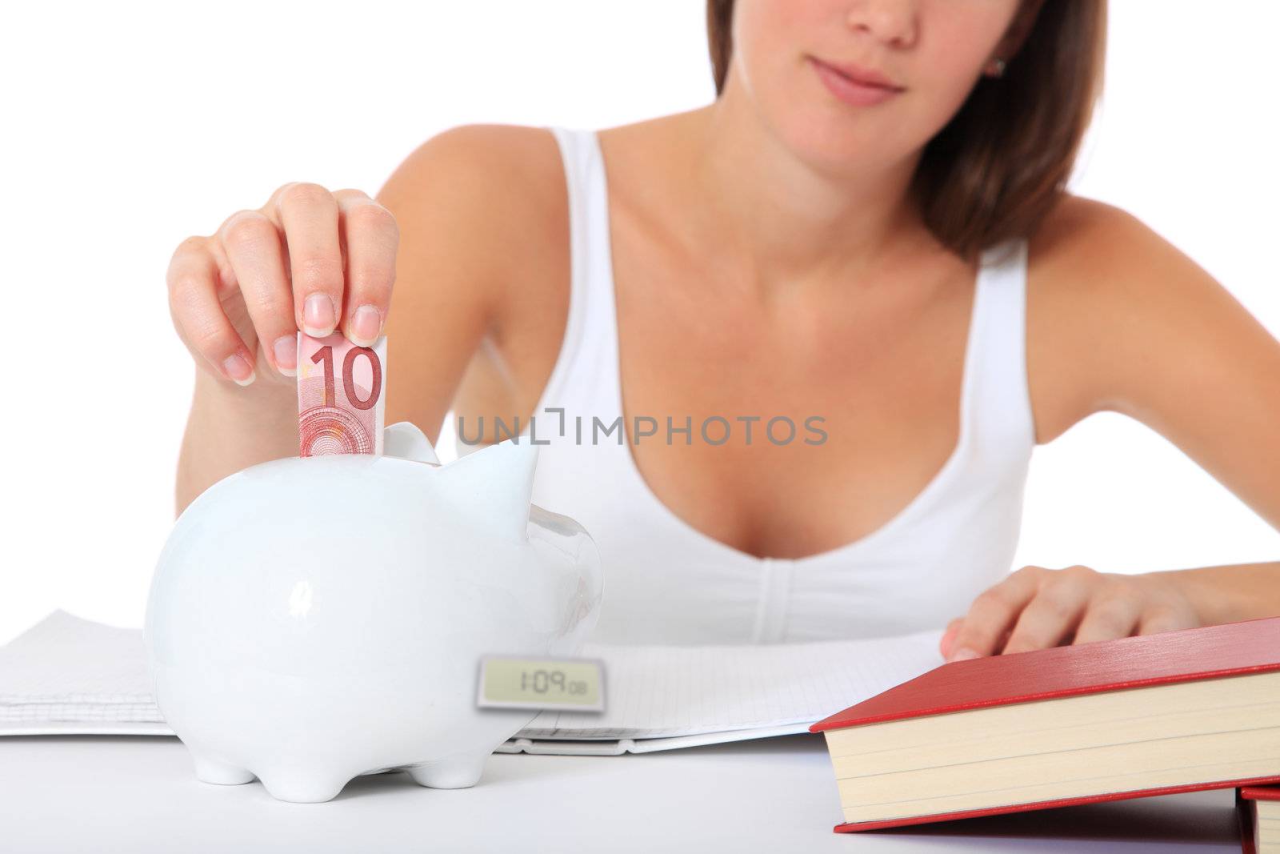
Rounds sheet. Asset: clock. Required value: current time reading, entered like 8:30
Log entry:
1:09
